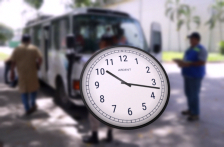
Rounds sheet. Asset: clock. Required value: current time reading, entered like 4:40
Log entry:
10:17
